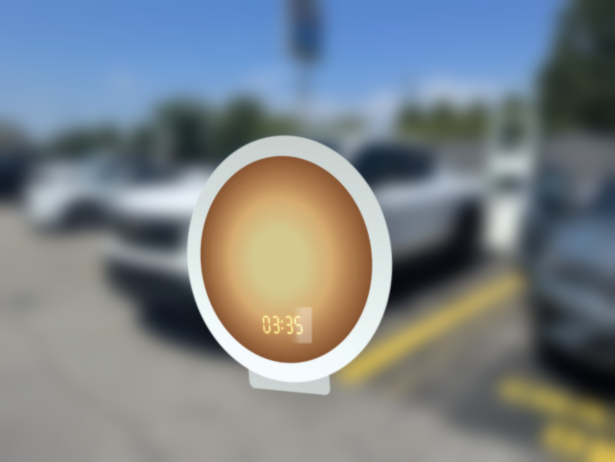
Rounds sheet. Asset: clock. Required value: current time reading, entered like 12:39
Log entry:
3:35
